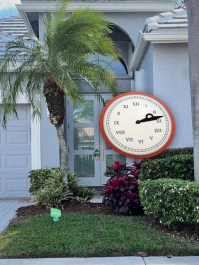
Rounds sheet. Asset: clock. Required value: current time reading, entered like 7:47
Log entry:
2:13
